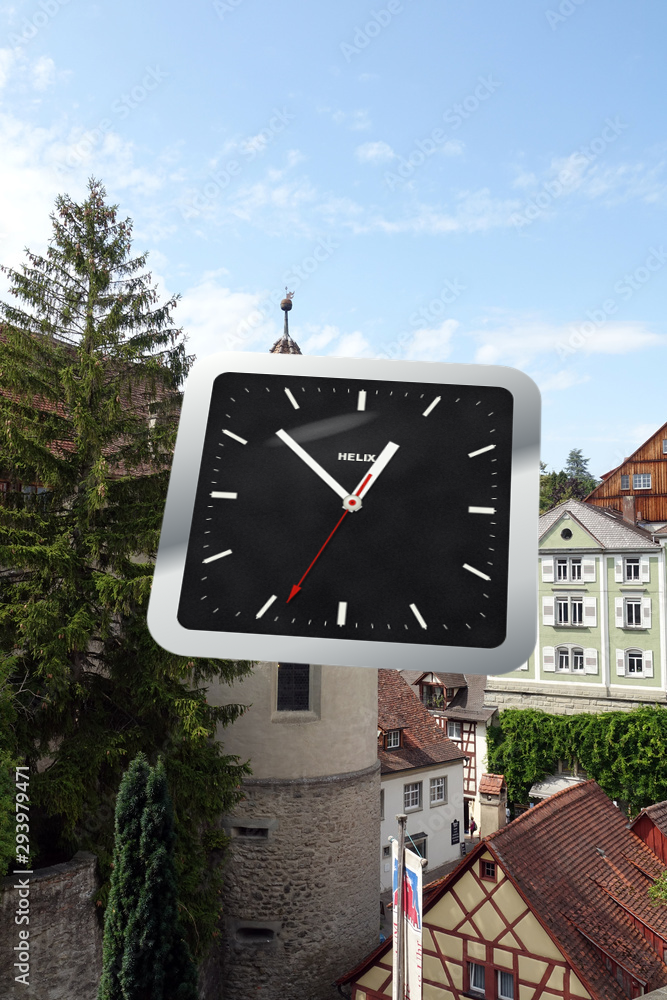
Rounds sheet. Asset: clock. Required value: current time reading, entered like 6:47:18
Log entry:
12:52:34
